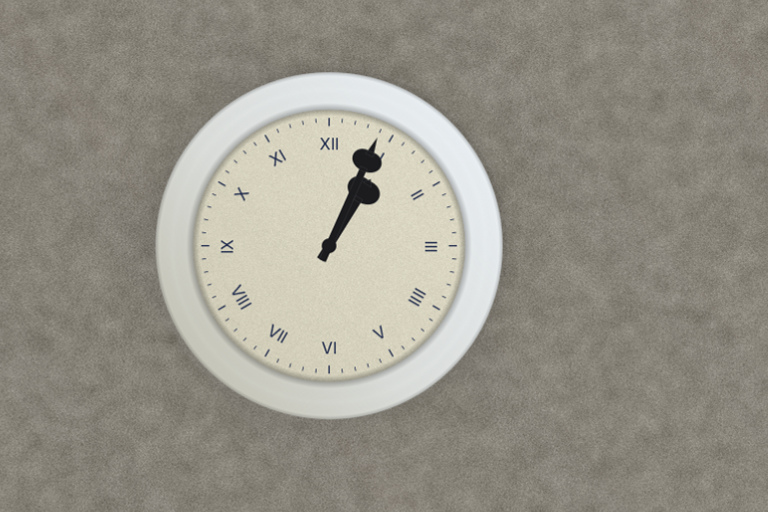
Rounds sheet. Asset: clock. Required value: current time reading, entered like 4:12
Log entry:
1:04
